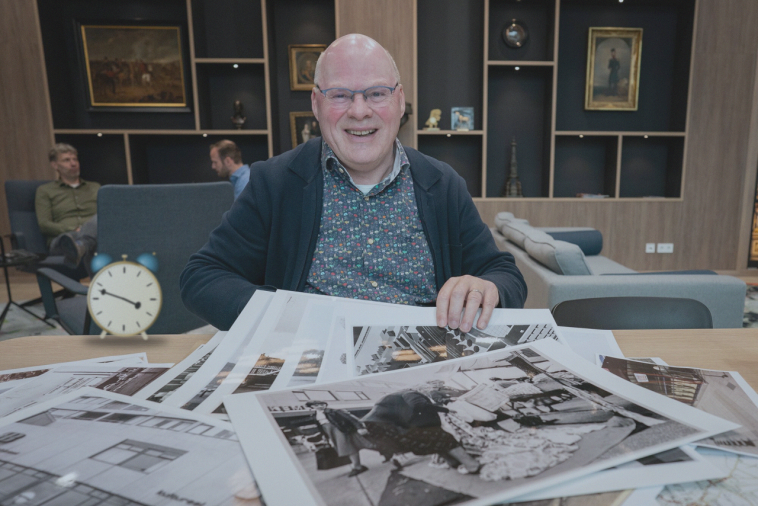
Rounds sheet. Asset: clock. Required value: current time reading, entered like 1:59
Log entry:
3:48
